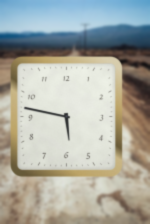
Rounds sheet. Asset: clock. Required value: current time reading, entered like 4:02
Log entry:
5:47
